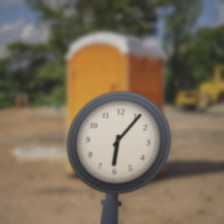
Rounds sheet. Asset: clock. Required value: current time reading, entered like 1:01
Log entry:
6:06
